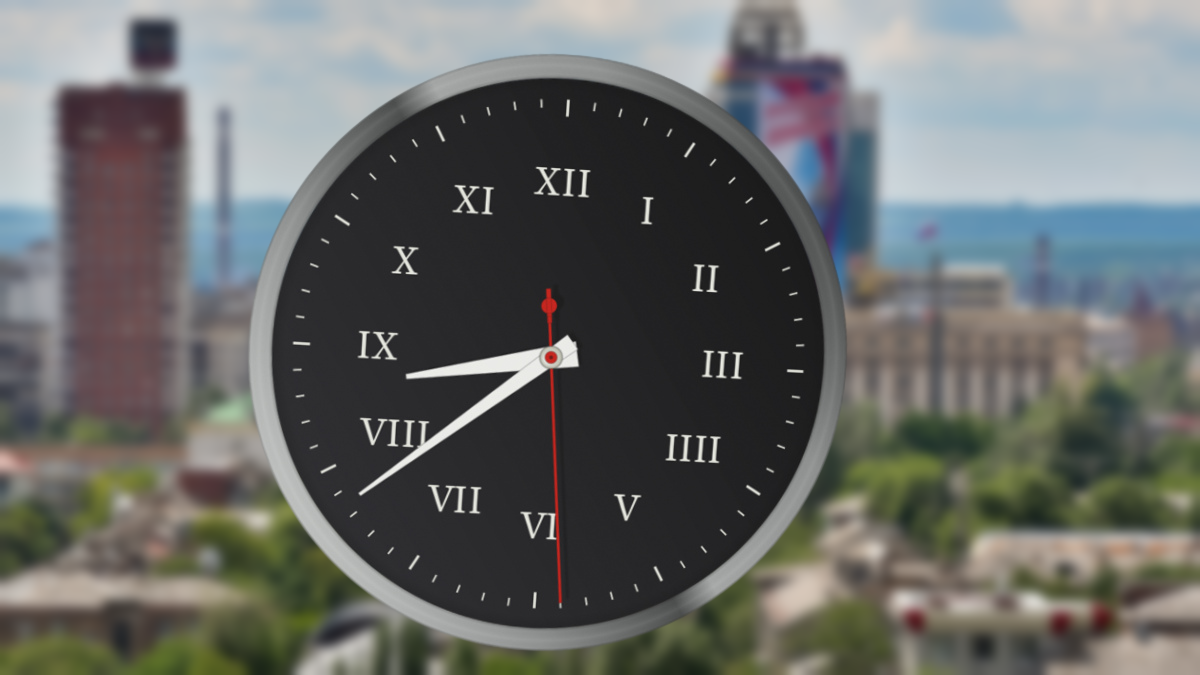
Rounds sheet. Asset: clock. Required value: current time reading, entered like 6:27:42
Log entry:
8:38:29
